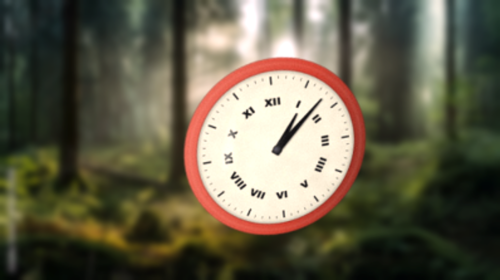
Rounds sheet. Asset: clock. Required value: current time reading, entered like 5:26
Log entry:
1:08
